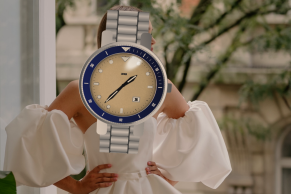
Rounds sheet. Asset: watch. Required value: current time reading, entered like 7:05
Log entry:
1:37
